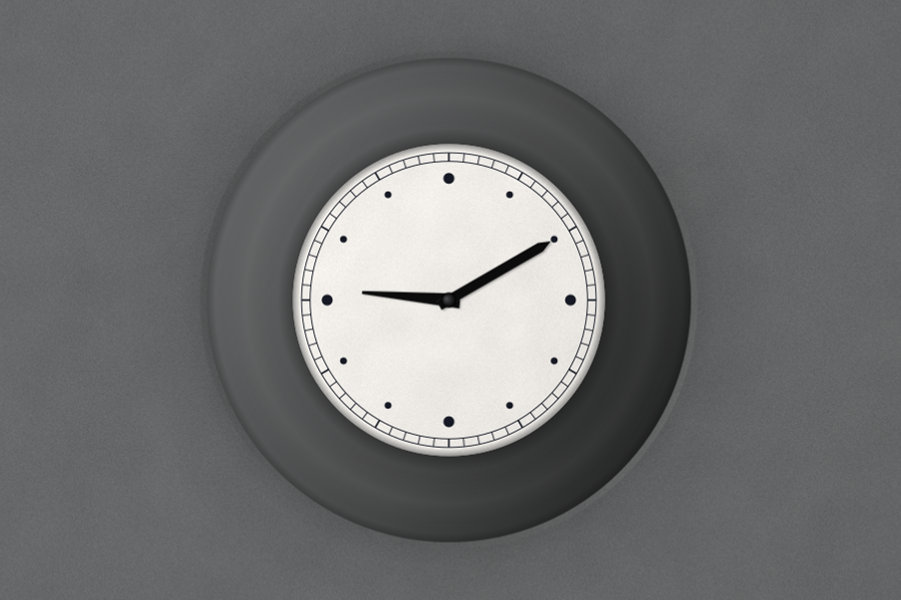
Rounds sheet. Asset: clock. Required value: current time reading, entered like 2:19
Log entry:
9:10
